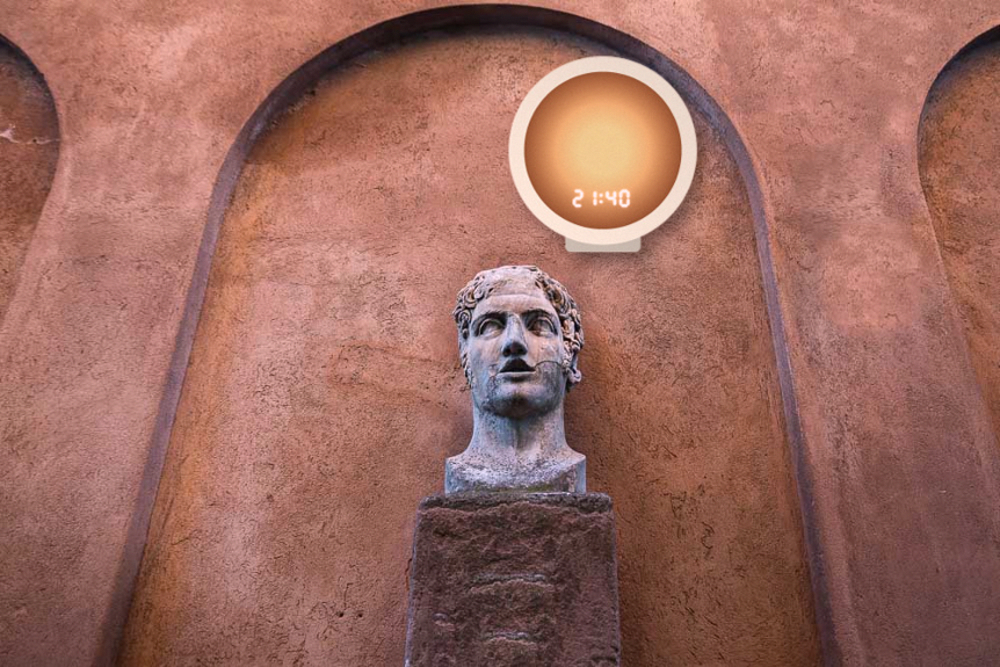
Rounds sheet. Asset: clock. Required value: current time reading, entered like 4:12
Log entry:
21:40
